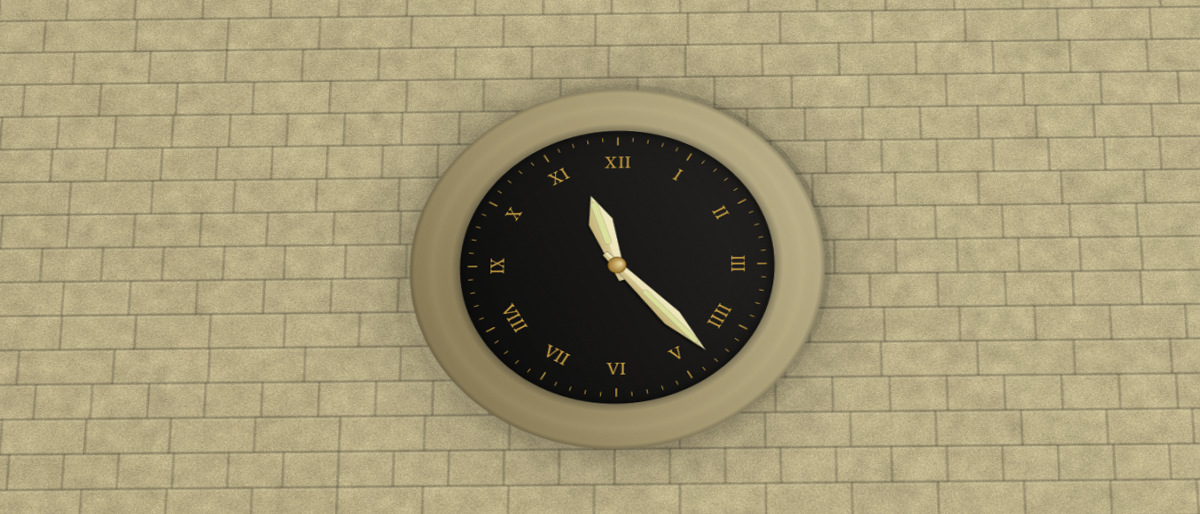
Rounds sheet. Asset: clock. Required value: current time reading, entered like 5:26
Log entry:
11:23
